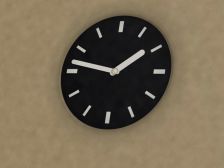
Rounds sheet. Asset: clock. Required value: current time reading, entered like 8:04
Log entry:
1:47
